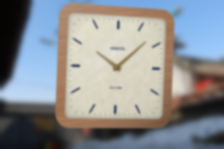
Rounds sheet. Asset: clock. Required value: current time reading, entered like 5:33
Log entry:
10:08
